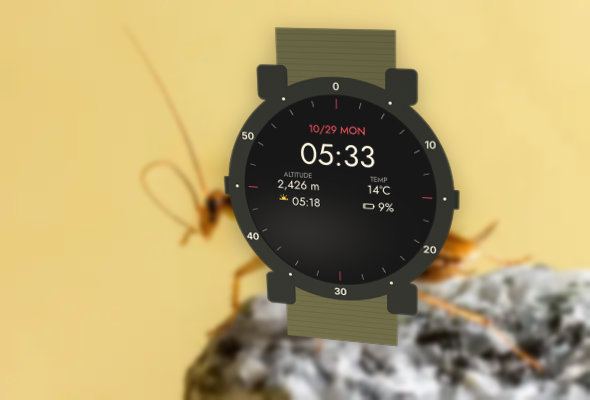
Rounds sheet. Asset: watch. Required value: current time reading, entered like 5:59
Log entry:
5:33
